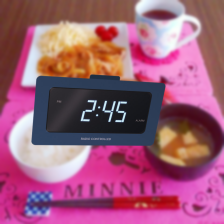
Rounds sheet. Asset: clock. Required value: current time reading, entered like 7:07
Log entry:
2:45
